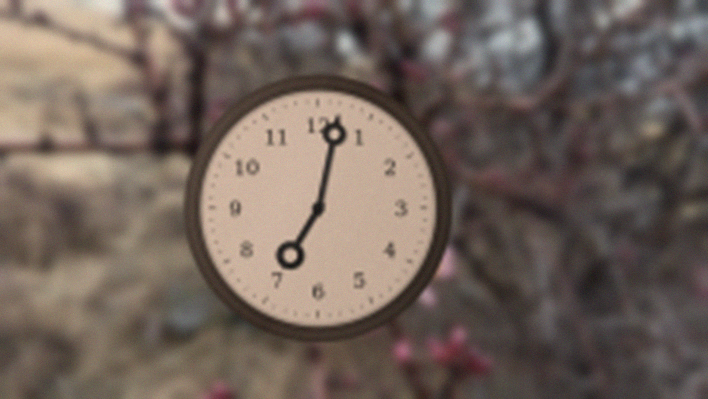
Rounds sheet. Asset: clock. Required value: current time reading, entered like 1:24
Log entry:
7:02
